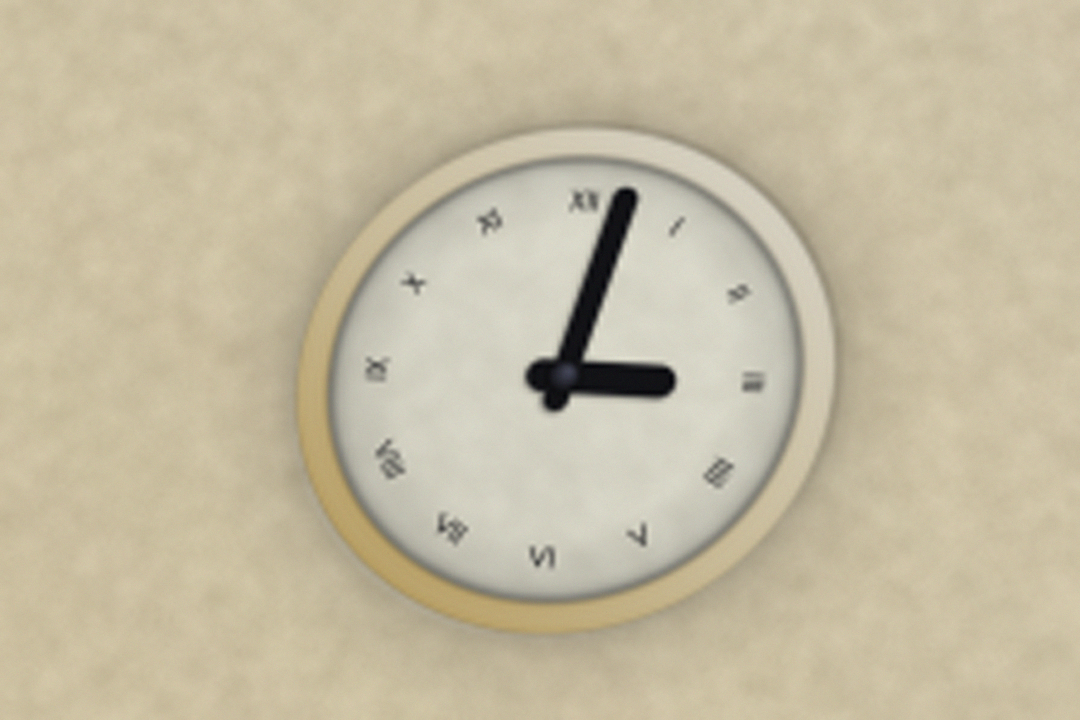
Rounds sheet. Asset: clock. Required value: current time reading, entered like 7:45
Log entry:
3:02
